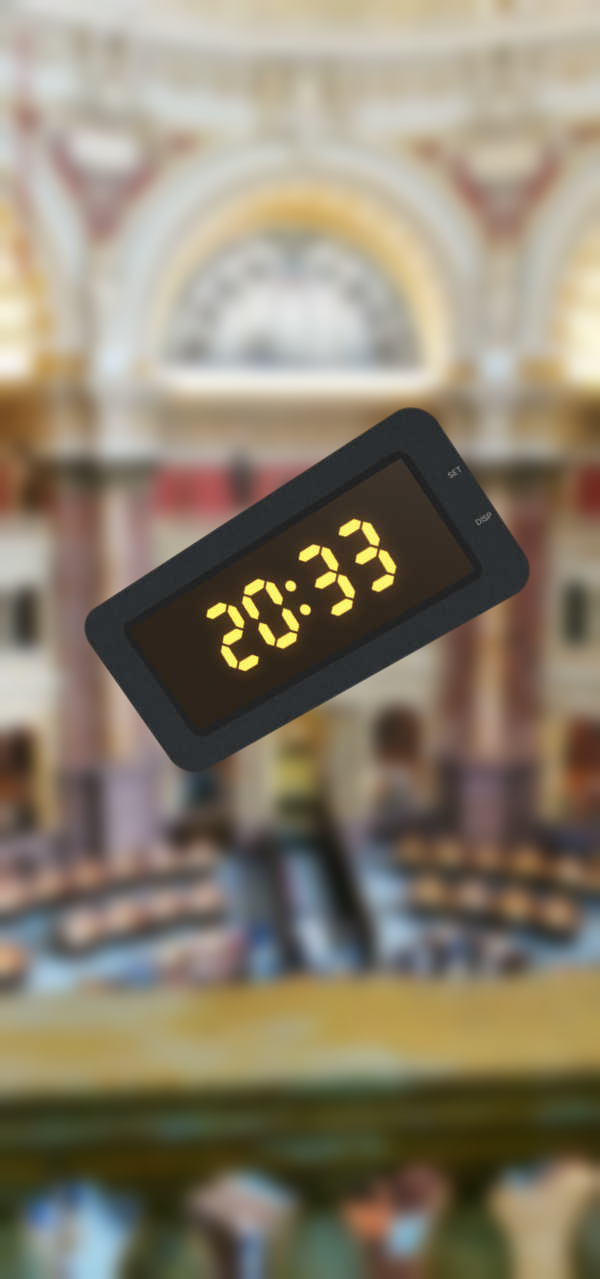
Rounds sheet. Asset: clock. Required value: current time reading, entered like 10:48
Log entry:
20:33
